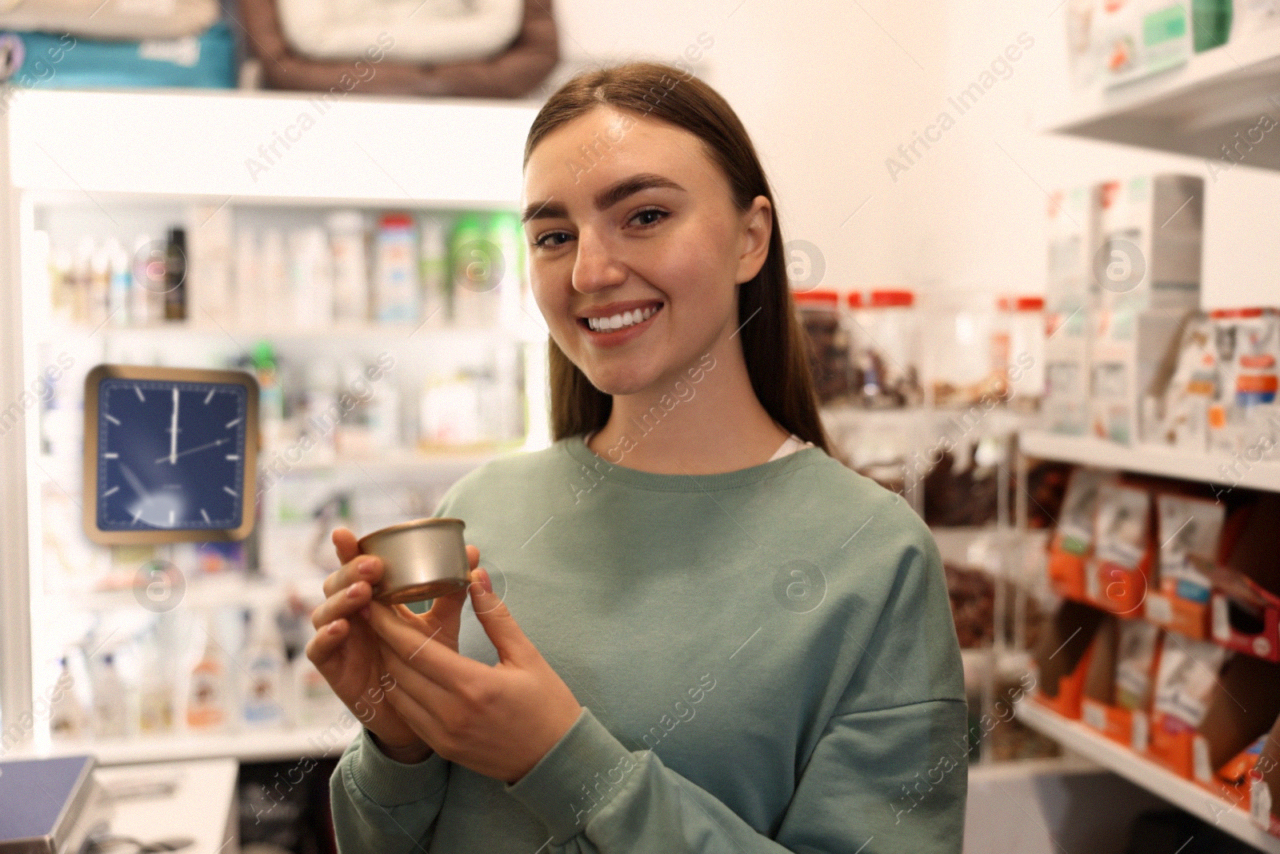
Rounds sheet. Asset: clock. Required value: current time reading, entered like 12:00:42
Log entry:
12:00:12
